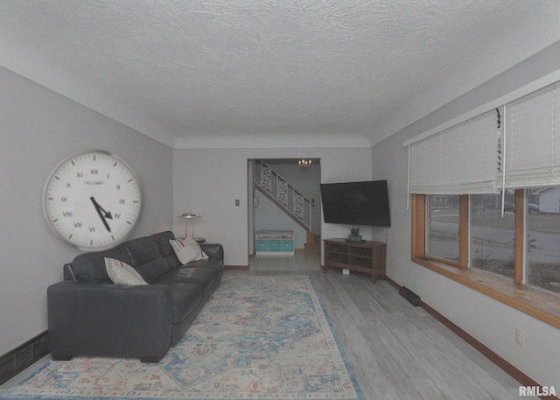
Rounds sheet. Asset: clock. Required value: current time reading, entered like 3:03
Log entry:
4:25
